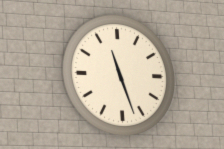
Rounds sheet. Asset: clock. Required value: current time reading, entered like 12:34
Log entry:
11:27
